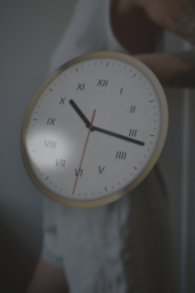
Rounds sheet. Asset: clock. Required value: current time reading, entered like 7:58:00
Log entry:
10:16:30
